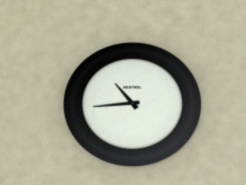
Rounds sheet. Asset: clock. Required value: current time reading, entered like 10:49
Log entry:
10:44
